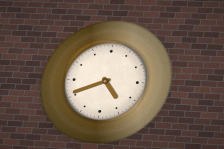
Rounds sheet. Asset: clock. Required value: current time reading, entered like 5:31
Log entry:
4:41
